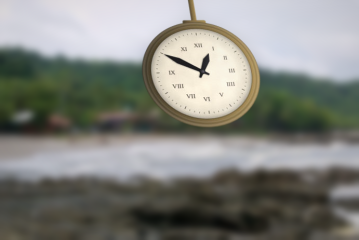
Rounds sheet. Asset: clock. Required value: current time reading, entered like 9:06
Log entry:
12:50
